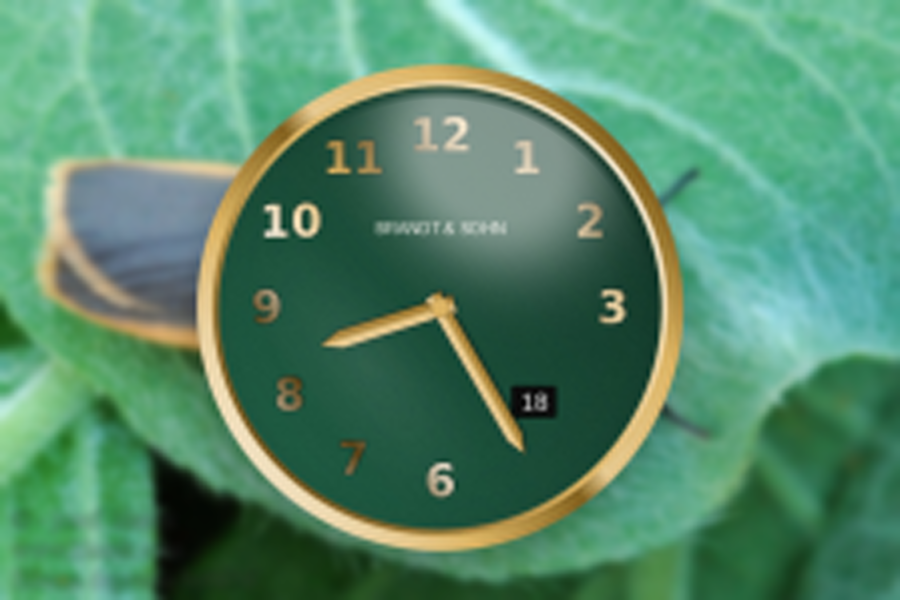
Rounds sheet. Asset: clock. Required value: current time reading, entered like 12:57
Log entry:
8:25
